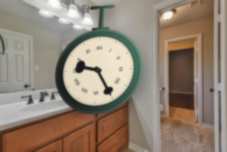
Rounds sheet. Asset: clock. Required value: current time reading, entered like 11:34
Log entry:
9:25
